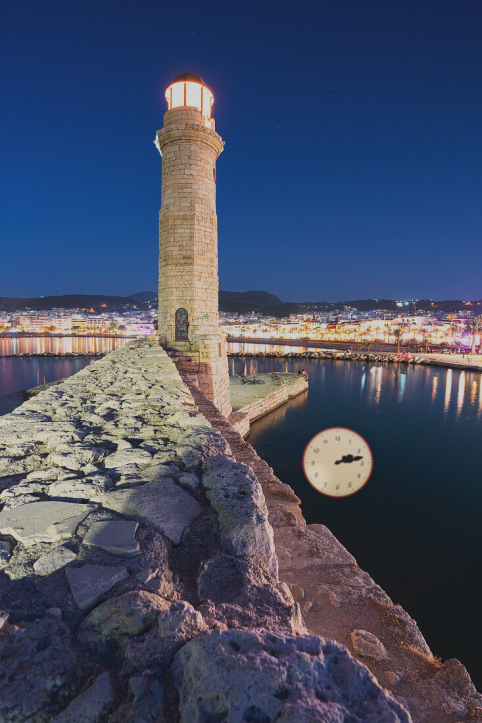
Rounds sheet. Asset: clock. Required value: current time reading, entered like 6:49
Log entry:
2:13
